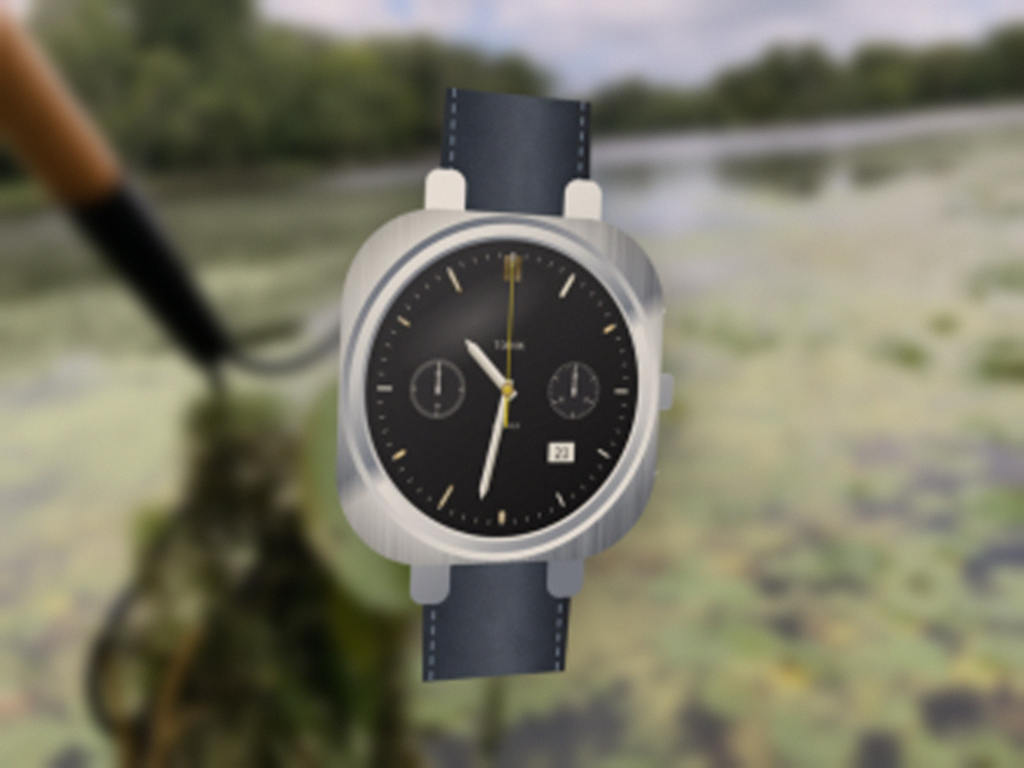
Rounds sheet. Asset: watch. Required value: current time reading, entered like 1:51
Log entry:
10:32
